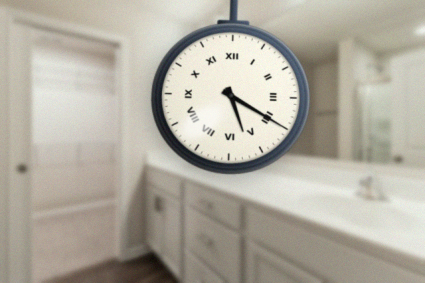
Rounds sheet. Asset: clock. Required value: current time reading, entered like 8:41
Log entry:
5:20
